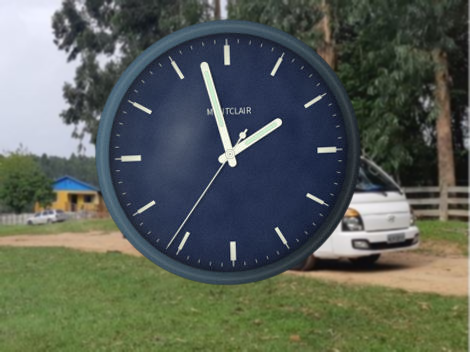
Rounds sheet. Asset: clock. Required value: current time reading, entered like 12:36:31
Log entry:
1:57:36
